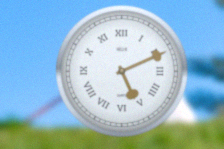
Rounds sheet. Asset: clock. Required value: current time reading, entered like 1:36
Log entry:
5:11
